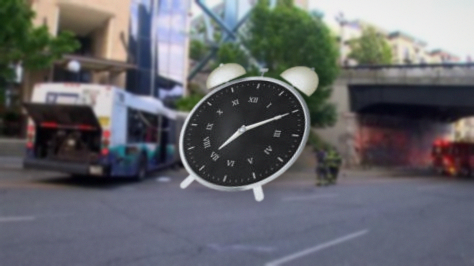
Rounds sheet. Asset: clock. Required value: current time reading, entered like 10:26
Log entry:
7:10
